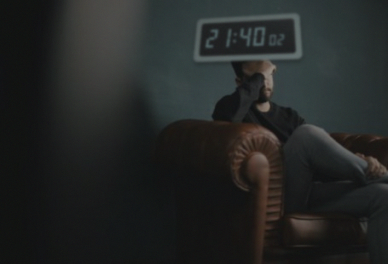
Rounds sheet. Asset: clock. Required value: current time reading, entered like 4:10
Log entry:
21:40
